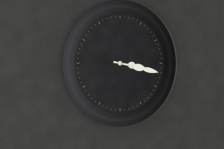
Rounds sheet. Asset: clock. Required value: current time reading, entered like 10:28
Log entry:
3:17
